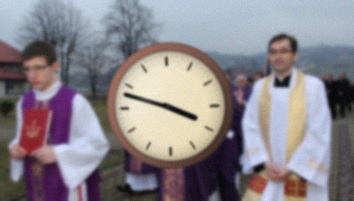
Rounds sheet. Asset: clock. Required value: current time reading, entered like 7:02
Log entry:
3:48
